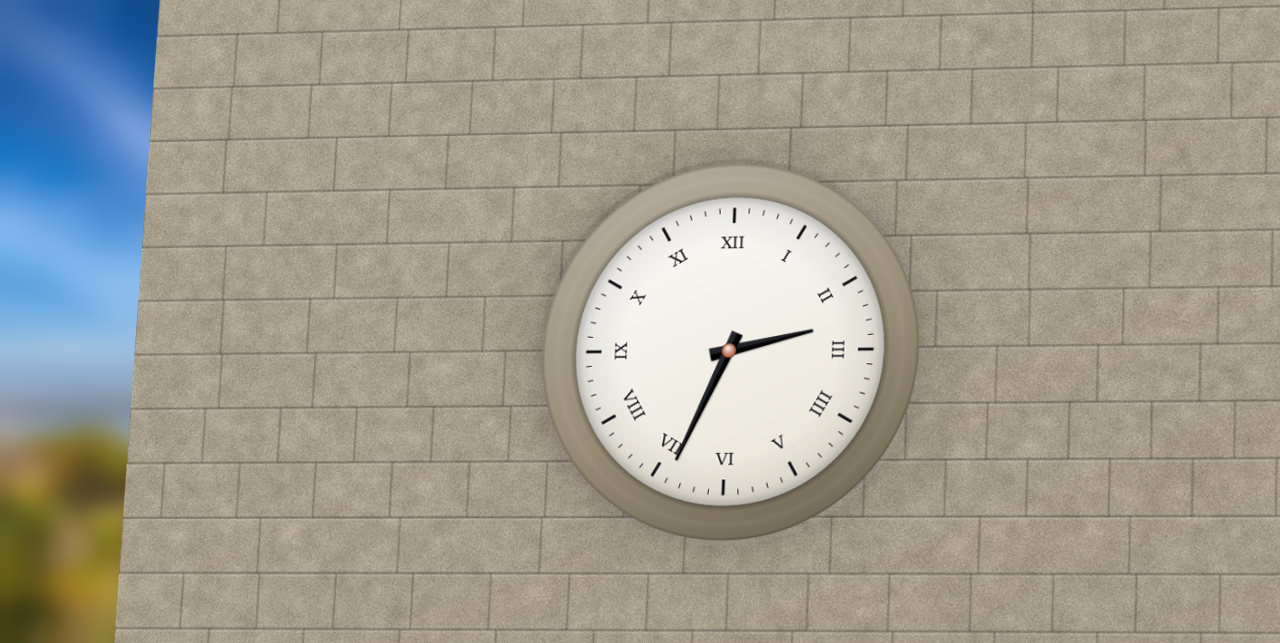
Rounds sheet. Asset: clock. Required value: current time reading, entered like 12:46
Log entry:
2:34
